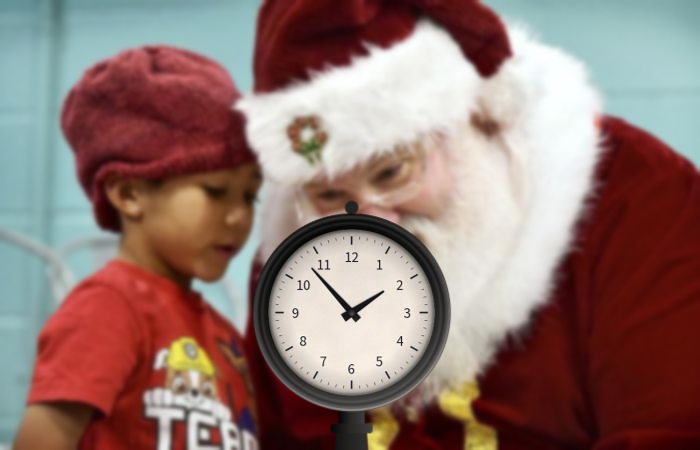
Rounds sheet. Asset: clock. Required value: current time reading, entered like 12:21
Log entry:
1:53
